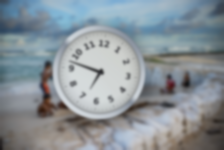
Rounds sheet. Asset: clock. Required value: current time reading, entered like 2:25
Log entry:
6:47
